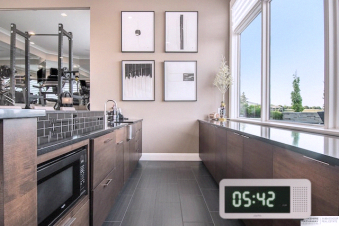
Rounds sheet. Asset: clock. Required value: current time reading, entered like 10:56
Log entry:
5:42
